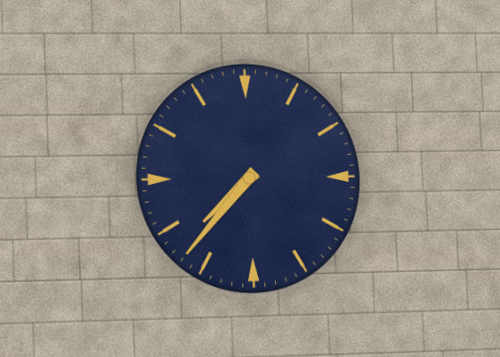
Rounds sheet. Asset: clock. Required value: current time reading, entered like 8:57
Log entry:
7:37
